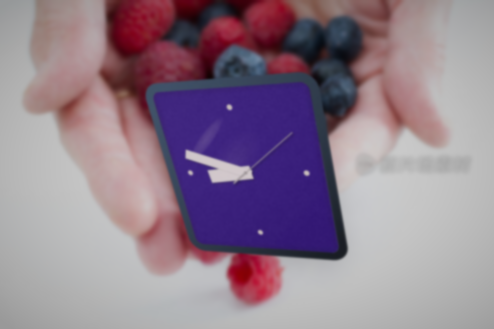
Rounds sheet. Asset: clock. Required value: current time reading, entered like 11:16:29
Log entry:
8:48:09
